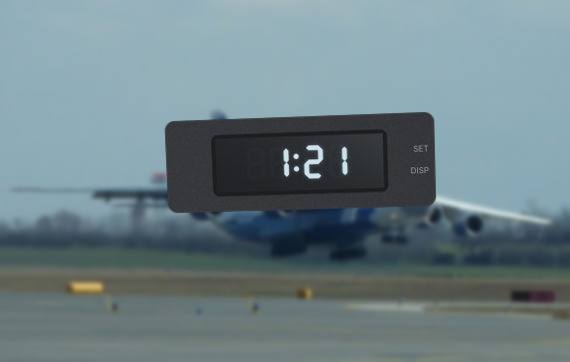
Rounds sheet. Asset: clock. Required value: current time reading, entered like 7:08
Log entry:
1:21
